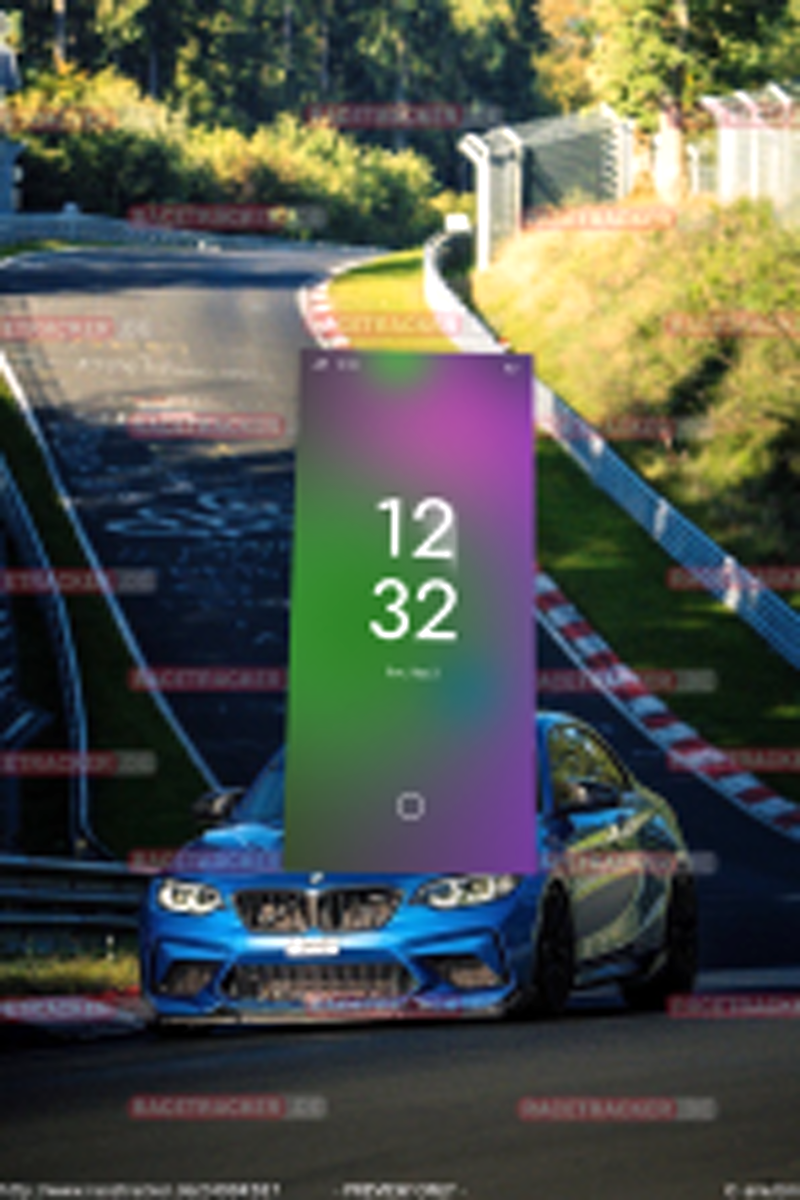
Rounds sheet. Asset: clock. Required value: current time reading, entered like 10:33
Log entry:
12:32
